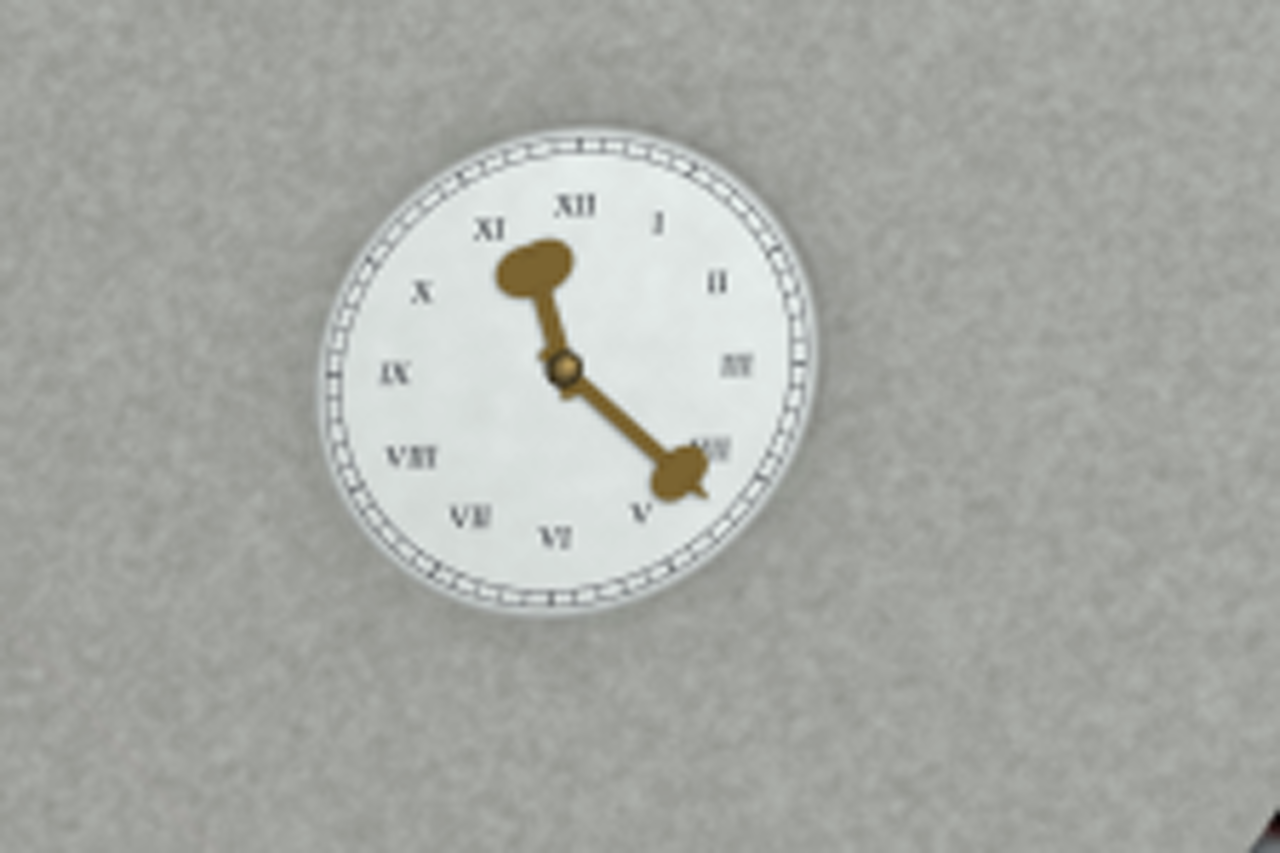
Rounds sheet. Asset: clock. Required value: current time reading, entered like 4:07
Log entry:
11:22
